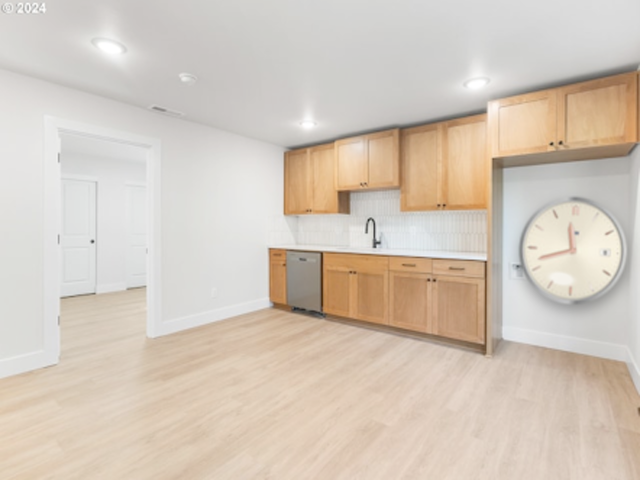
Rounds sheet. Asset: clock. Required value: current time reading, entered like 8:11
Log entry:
11:42
